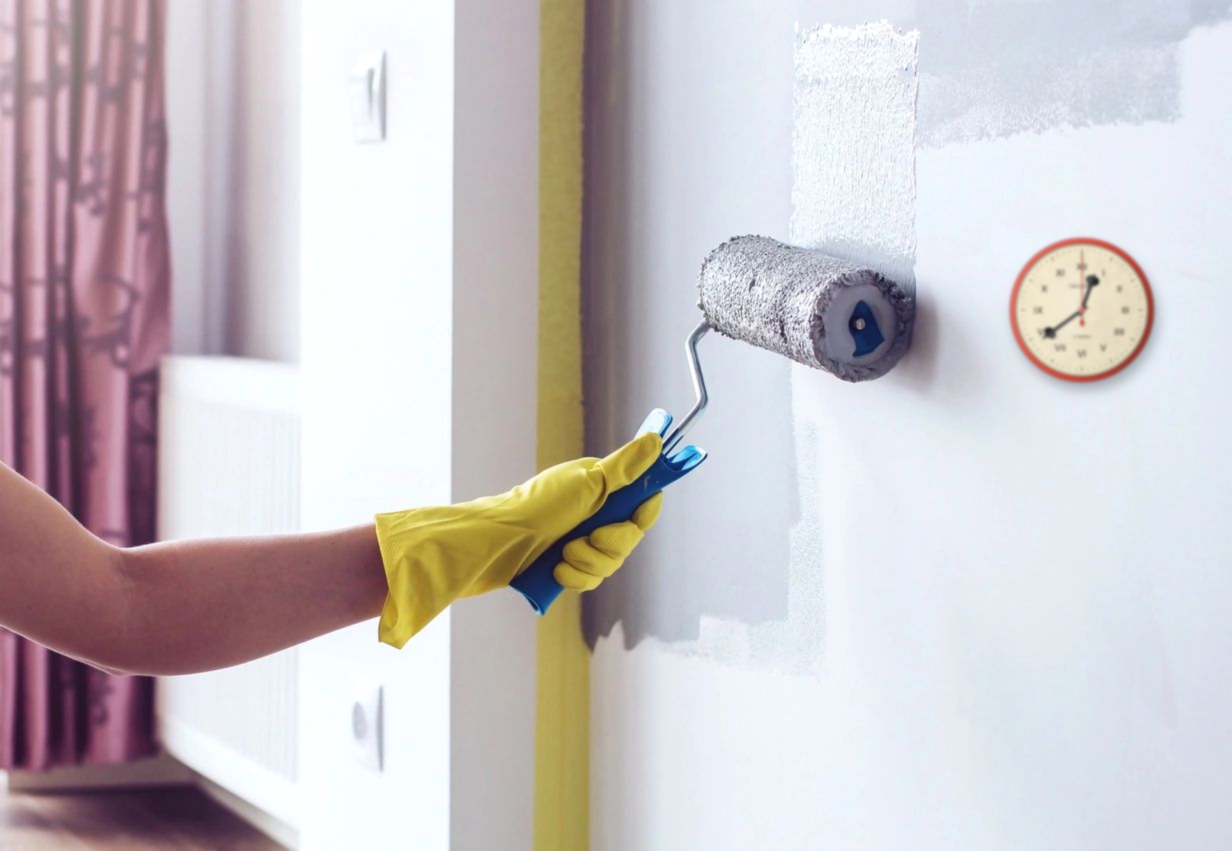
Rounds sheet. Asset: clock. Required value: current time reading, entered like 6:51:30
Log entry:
12:39:00
